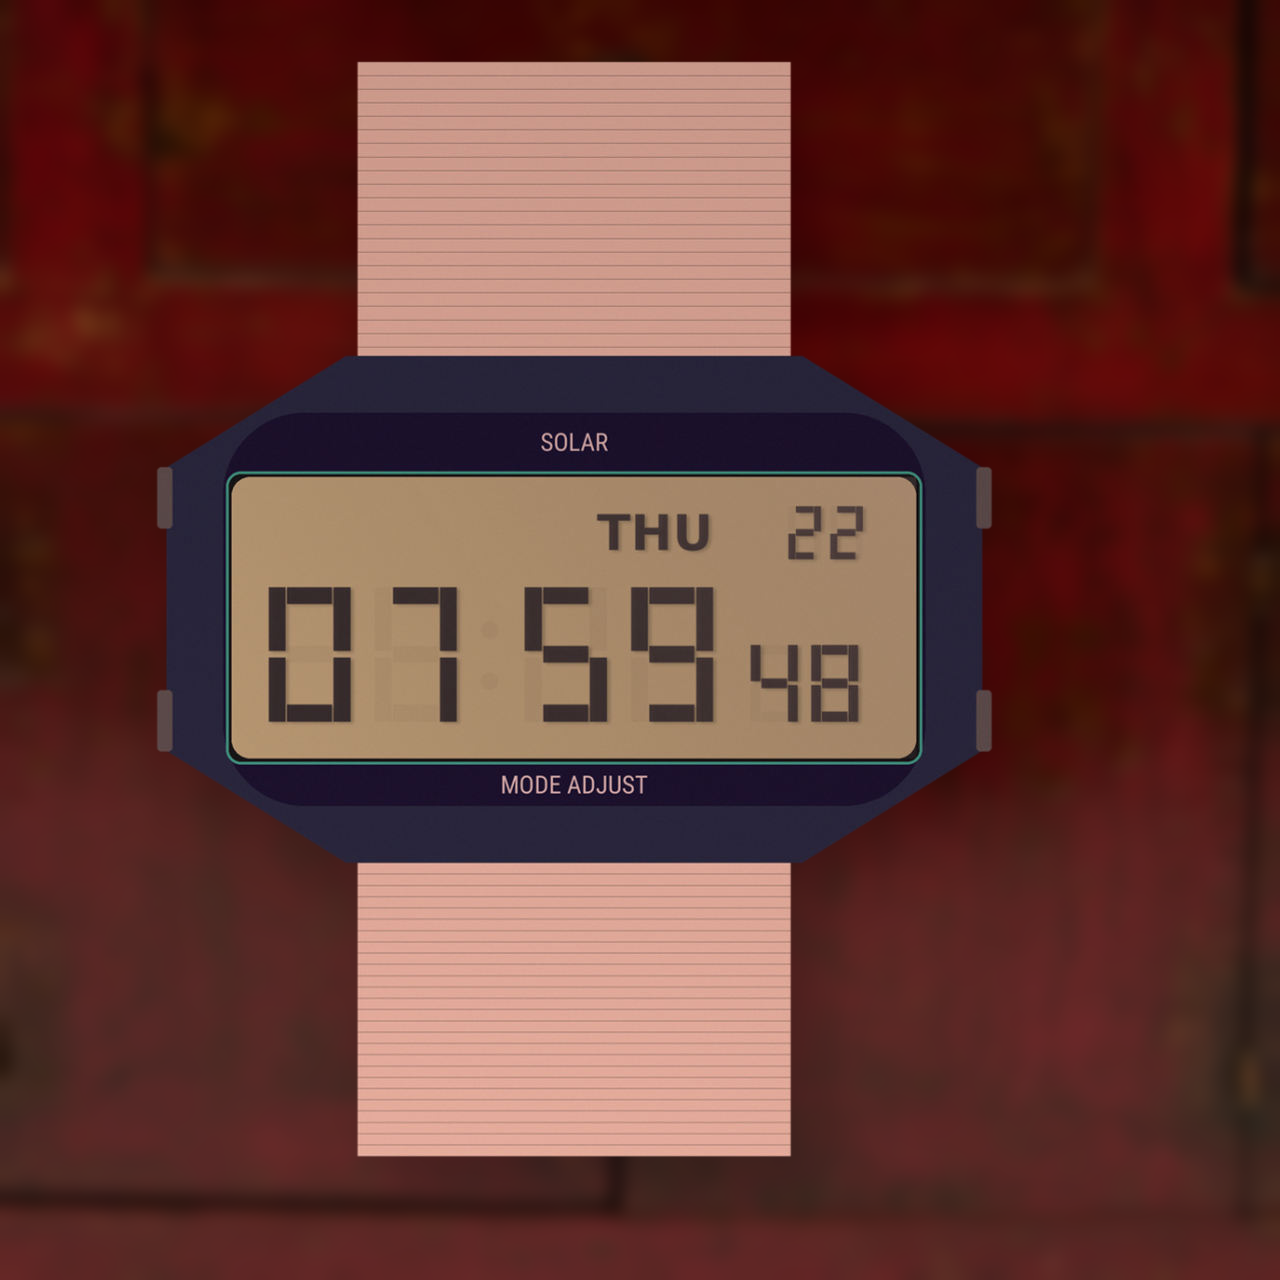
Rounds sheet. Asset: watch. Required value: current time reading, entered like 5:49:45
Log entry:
7:59:48
